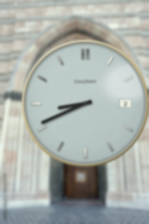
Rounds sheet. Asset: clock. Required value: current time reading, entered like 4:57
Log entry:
8:41
